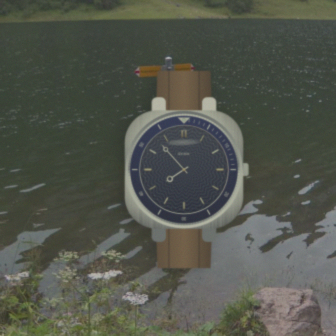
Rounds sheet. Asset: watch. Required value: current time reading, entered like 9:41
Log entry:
7:53
